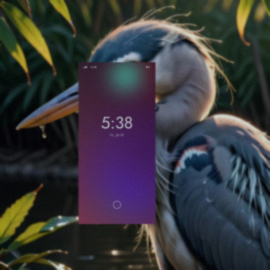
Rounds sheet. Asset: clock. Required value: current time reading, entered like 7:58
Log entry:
5:38
